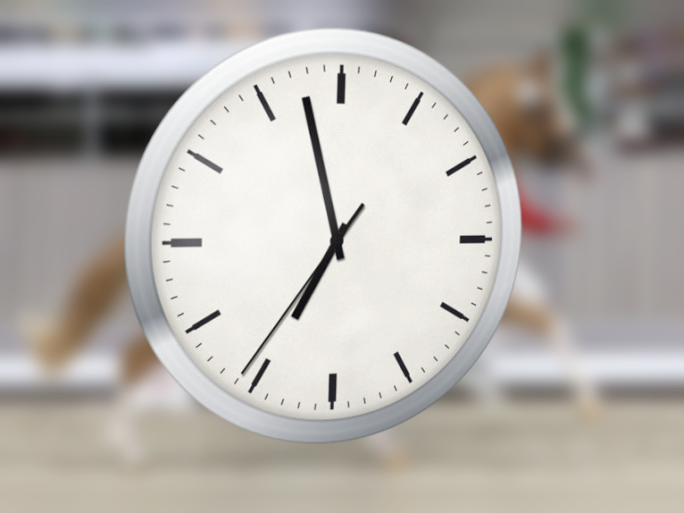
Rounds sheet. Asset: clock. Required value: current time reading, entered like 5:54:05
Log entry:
6:57:36
